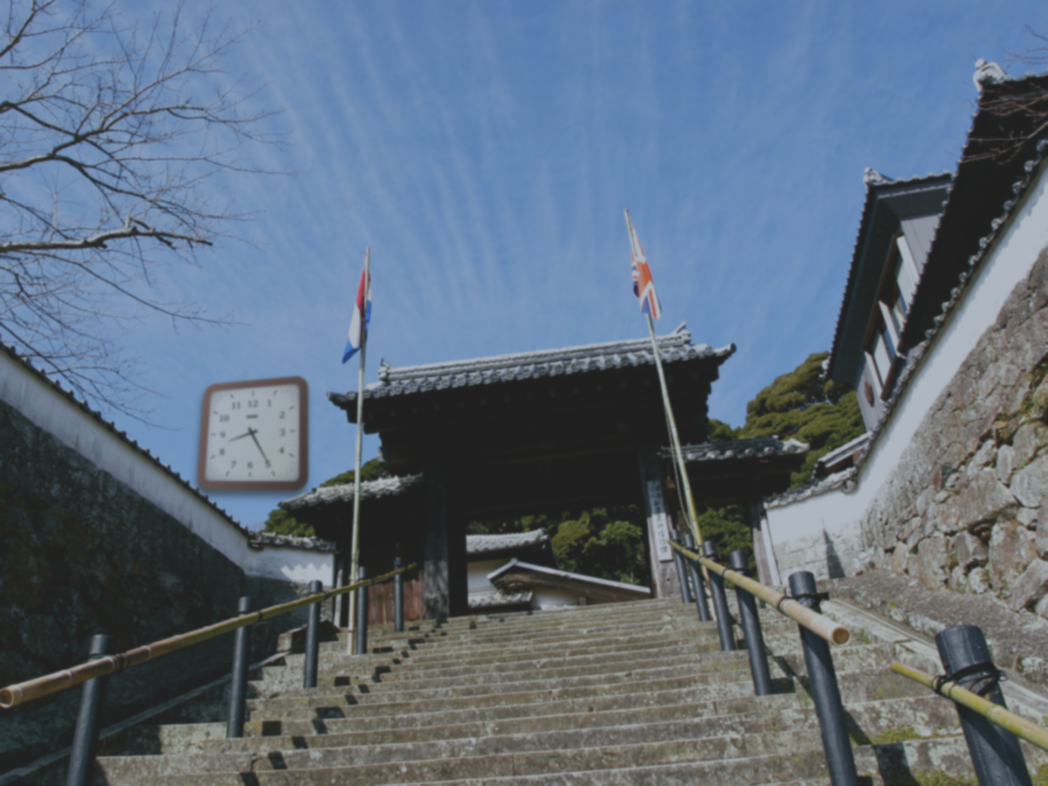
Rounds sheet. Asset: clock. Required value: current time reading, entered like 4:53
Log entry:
8:25
